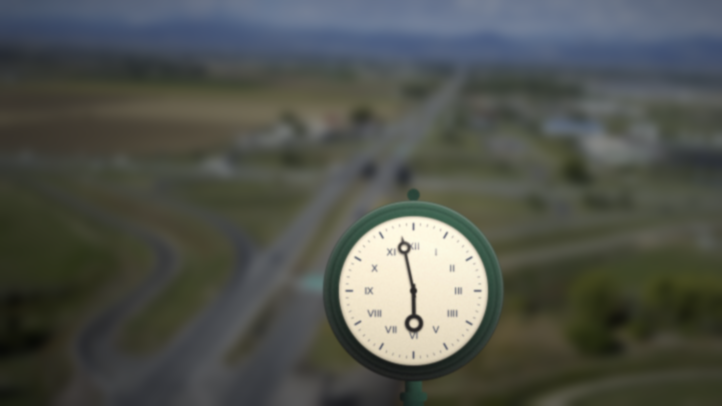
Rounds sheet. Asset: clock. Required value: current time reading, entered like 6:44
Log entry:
5:58
